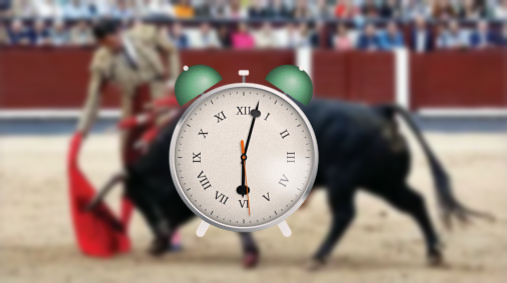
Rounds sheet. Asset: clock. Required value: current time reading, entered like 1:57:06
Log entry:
6:02:29
